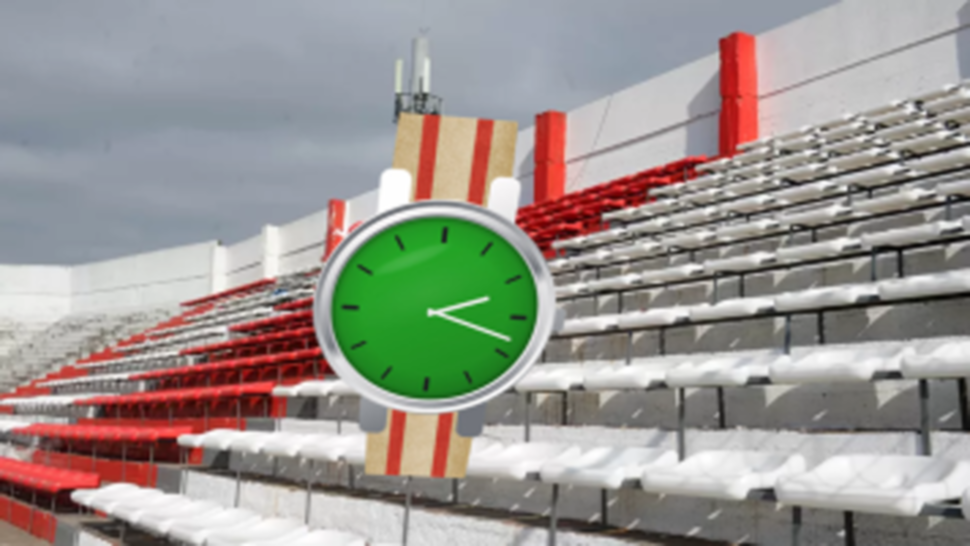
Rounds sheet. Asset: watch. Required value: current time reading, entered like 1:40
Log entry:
2:18
